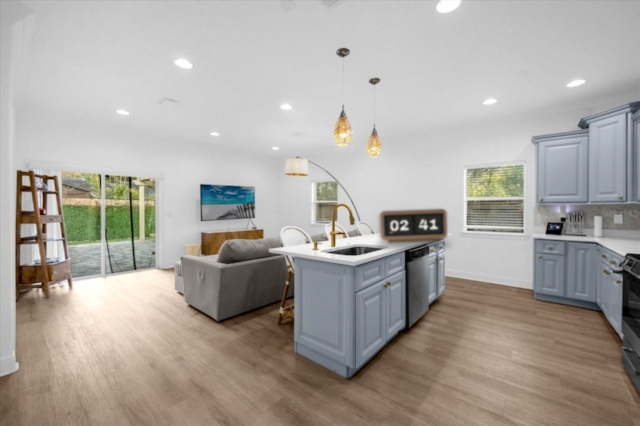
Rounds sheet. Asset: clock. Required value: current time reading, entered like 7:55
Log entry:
2:41
